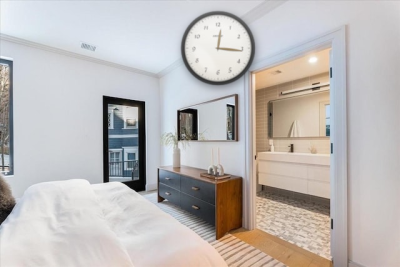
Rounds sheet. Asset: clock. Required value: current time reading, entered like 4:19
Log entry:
12:16
